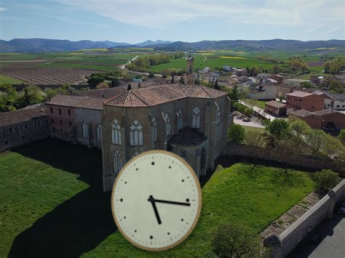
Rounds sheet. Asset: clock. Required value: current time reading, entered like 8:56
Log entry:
5:16
